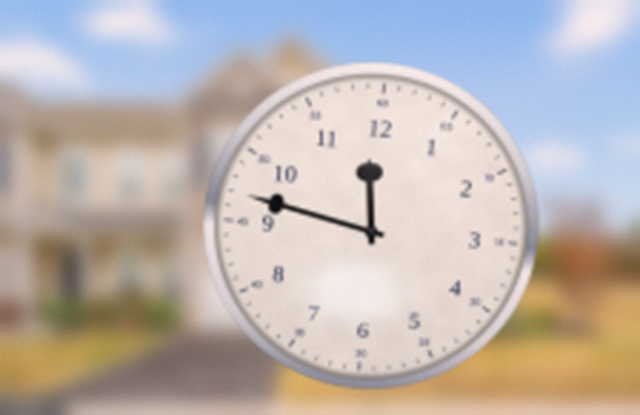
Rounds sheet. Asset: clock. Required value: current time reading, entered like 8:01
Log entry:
11:47
